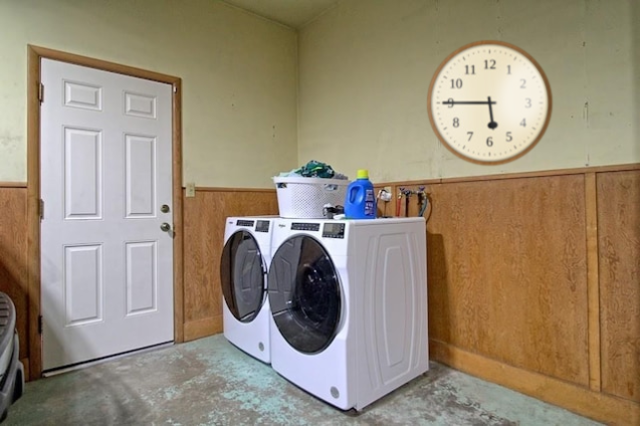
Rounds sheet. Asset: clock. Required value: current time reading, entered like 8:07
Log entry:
5:45
